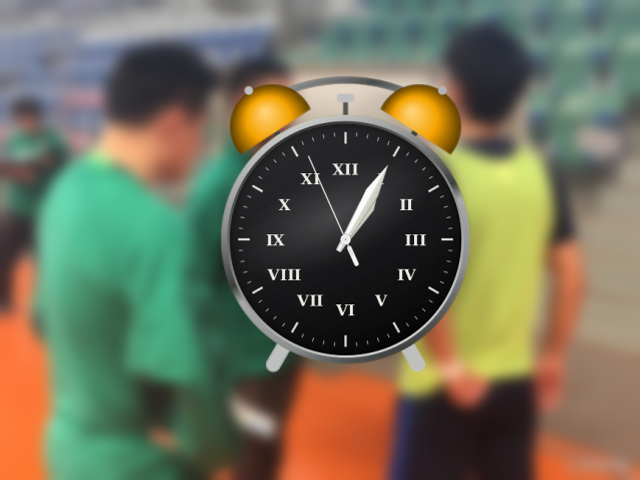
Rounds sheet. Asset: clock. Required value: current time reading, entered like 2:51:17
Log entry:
1:04:56
